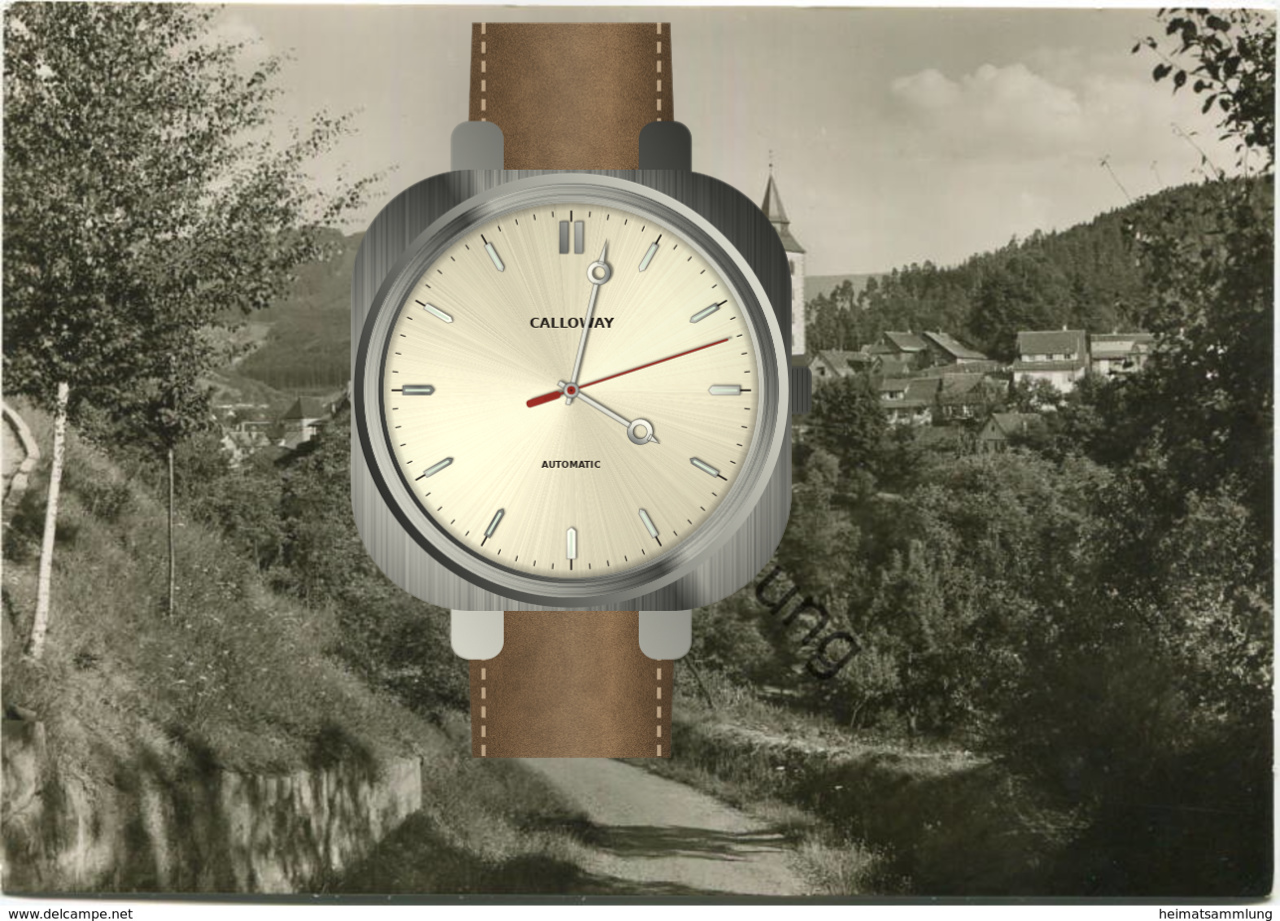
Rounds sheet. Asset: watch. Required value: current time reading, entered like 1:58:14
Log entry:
4:02:12
